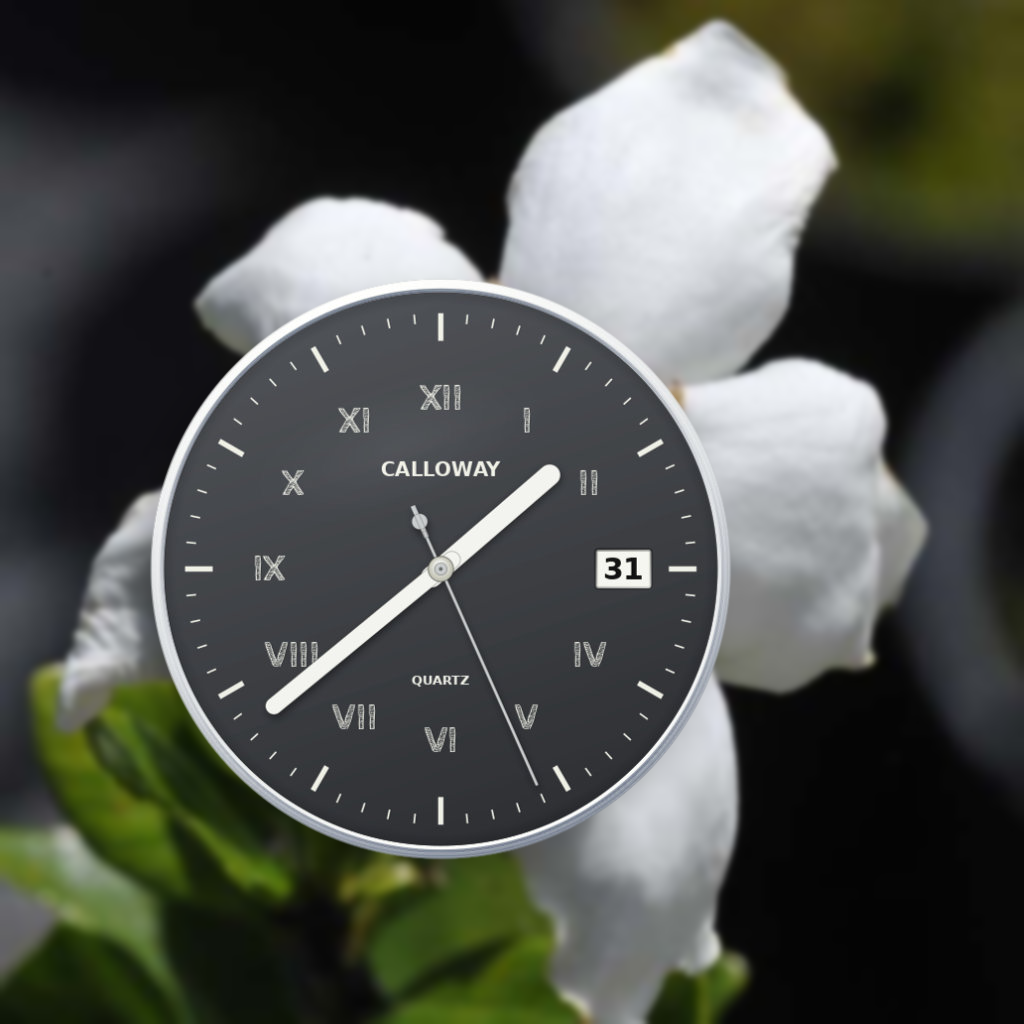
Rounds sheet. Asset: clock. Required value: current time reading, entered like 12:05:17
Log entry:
1:38:26
